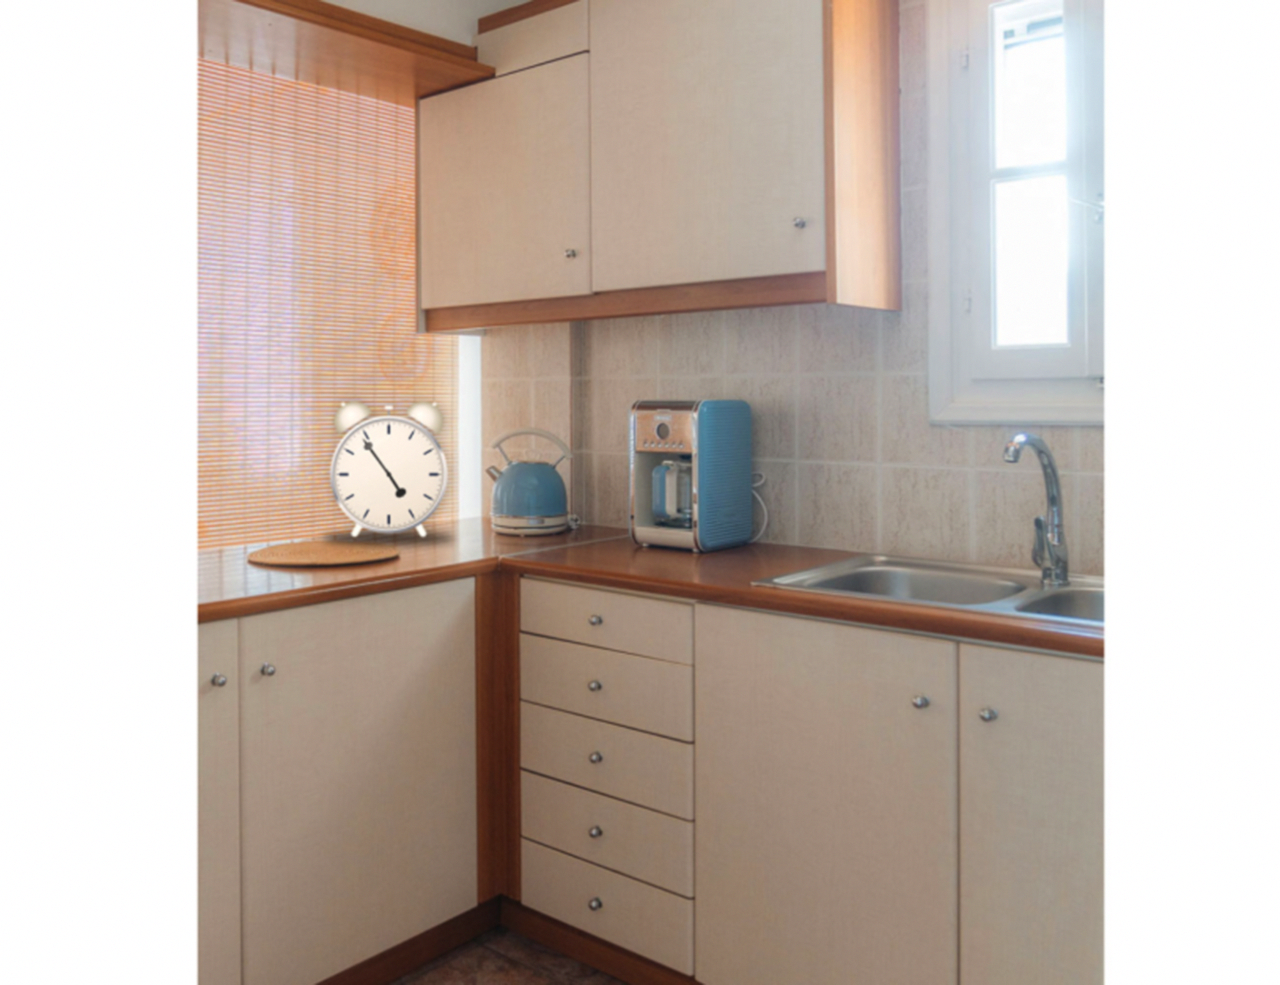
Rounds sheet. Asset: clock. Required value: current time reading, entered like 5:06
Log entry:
4:54
